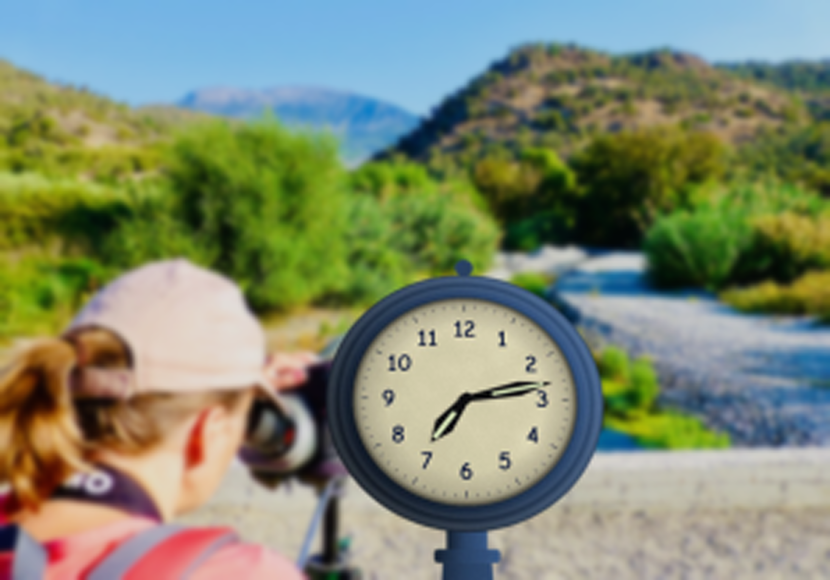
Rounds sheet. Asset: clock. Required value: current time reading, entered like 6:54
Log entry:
7:13
